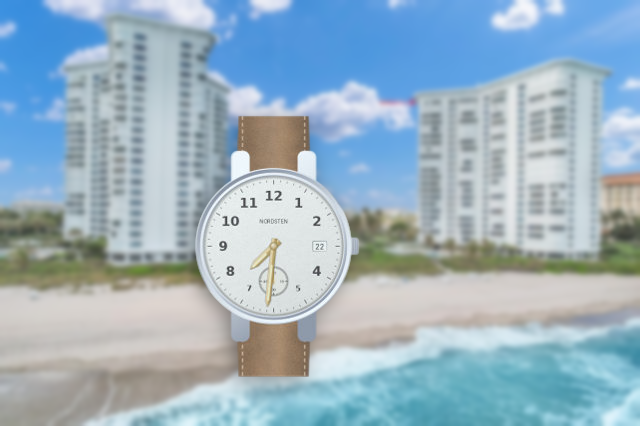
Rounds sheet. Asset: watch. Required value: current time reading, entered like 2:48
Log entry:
7:31
